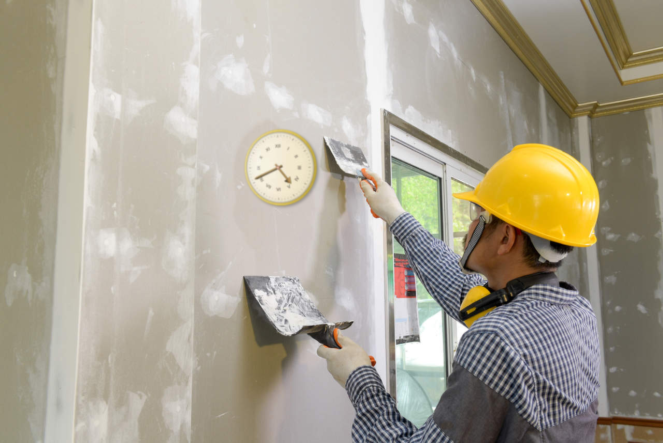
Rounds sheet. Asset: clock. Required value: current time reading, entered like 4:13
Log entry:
4:41
